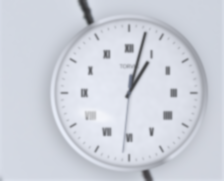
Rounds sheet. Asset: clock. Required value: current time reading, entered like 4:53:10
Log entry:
1:02:31
